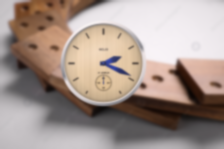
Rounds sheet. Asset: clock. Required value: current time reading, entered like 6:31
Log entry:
2:19
